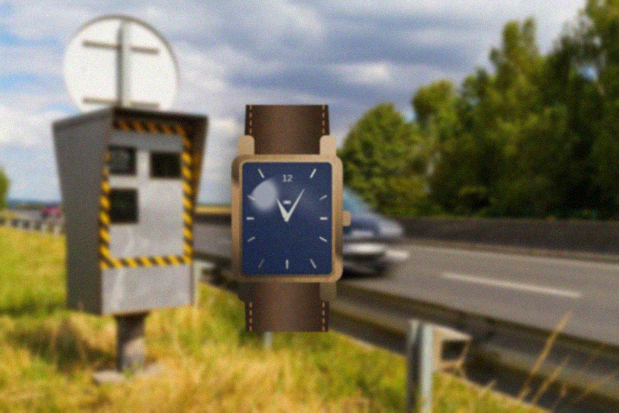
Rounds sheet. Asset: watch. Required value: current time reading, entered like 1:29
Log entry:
11:05
